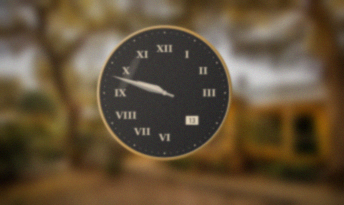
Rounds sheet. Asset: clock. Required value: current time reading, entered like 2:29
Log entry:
9:48
